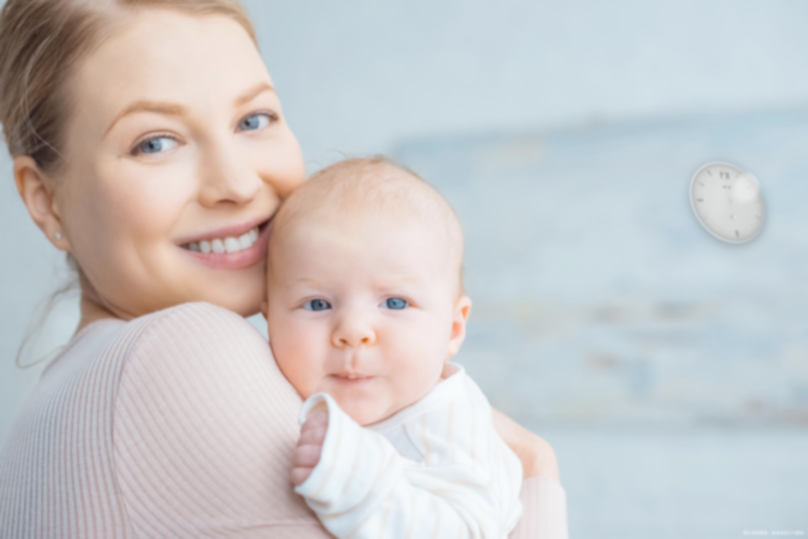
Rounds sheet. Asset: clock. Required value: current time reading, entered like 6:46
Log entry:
6:00
